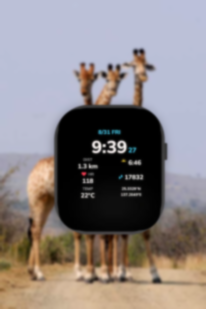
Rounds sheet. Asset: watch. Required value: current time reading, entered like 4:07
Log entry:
9:39
